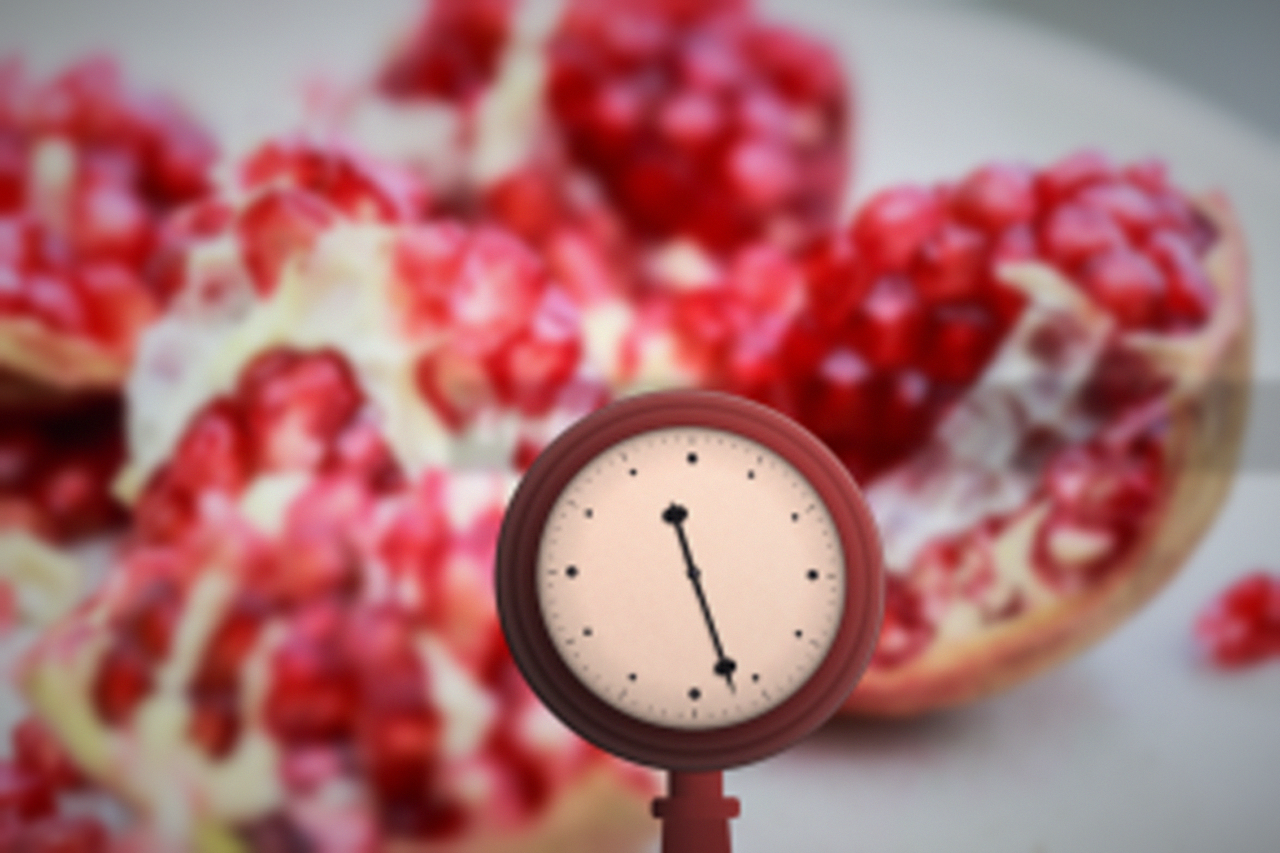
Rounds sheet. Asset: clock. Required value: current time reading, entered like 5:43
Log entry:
11:27
